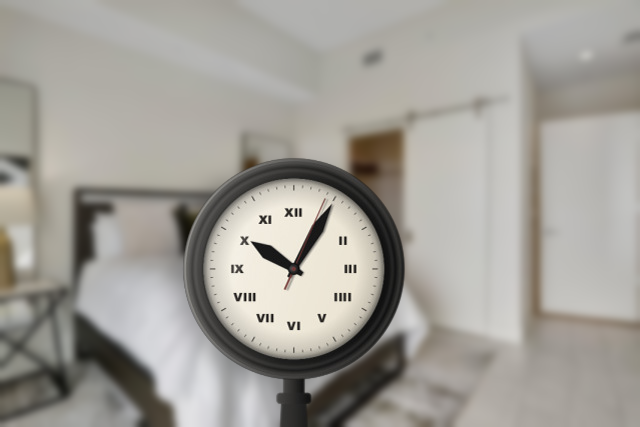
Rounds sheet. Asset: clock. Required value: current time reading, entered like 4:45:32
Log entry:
10:05:04
